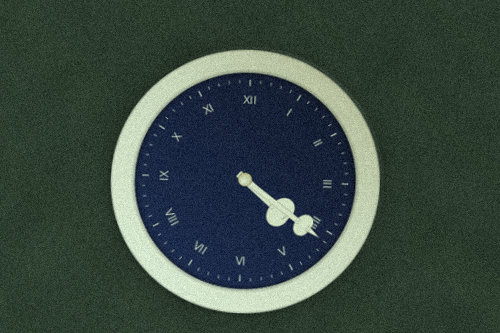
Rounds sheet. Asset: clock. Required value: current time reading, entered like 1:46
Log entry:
4:21
